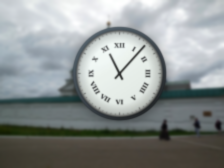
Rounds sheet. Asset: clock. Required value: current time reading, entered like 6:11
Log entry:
11:07
